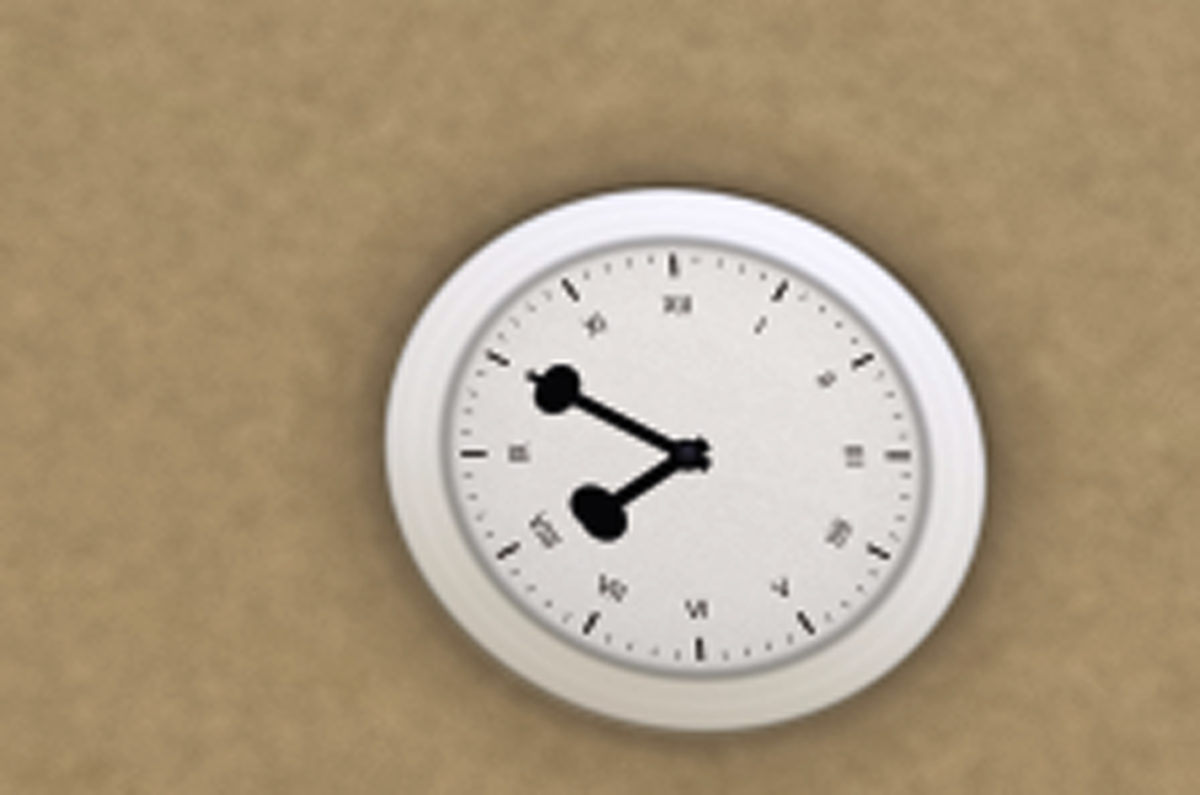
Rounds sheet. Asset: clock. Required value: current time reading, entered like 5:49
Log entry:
7:50
